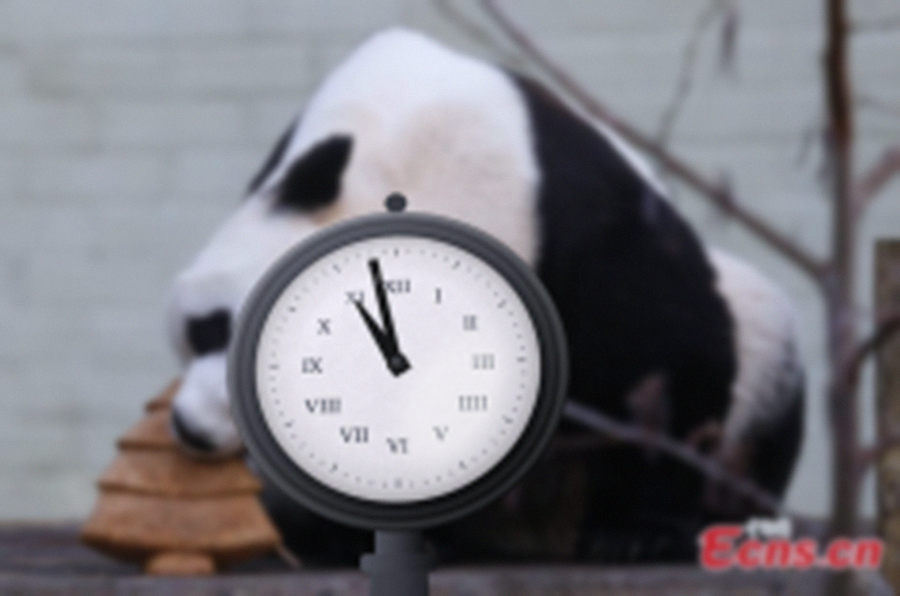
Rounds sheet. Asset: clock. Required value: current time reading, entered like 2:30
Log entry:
10:58
